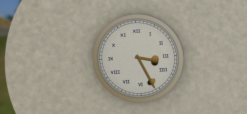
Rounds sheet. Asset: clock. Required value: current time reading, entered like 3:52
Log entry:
3:26
